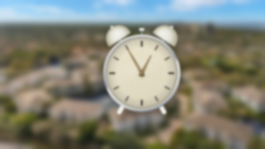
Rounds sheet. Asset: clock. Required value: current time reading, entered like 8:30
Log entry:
12:55
